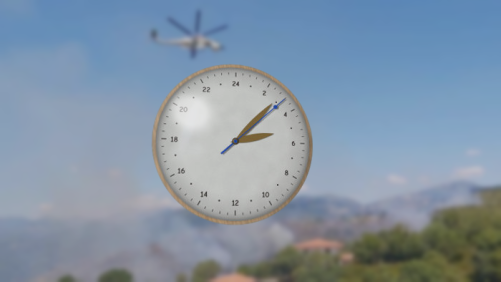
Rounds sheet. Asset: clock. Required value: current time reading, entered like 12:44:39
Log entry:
5:07:08
